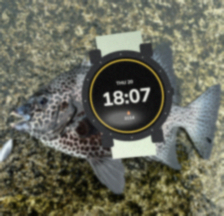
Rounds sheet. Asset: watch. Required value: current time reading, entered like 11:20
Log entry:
18:07
